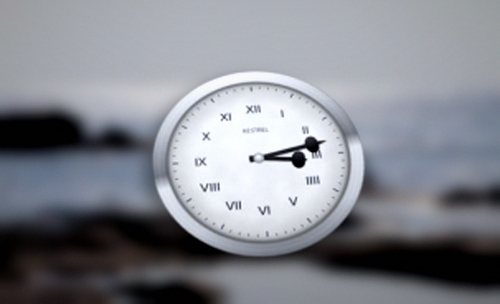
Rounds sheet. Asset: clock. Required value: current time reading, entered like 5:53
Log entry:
3:13
